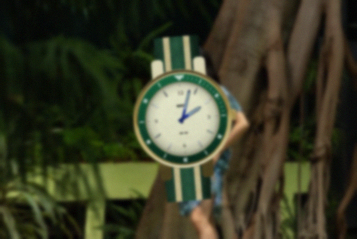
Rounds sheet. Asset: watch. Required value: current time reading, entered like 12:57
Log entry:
2:03
